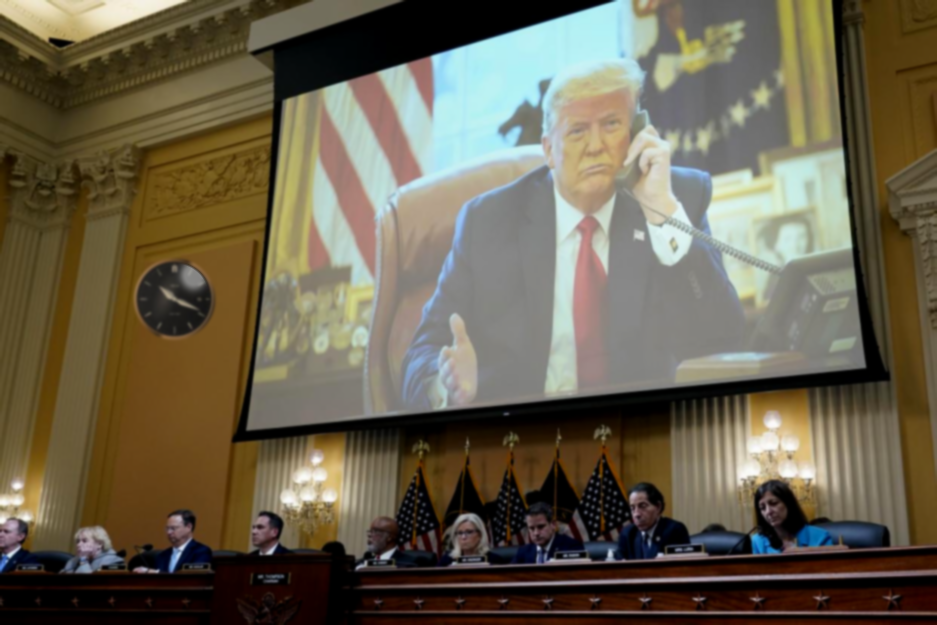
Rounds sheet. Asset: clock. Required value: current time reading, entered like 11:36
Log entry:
10:19
